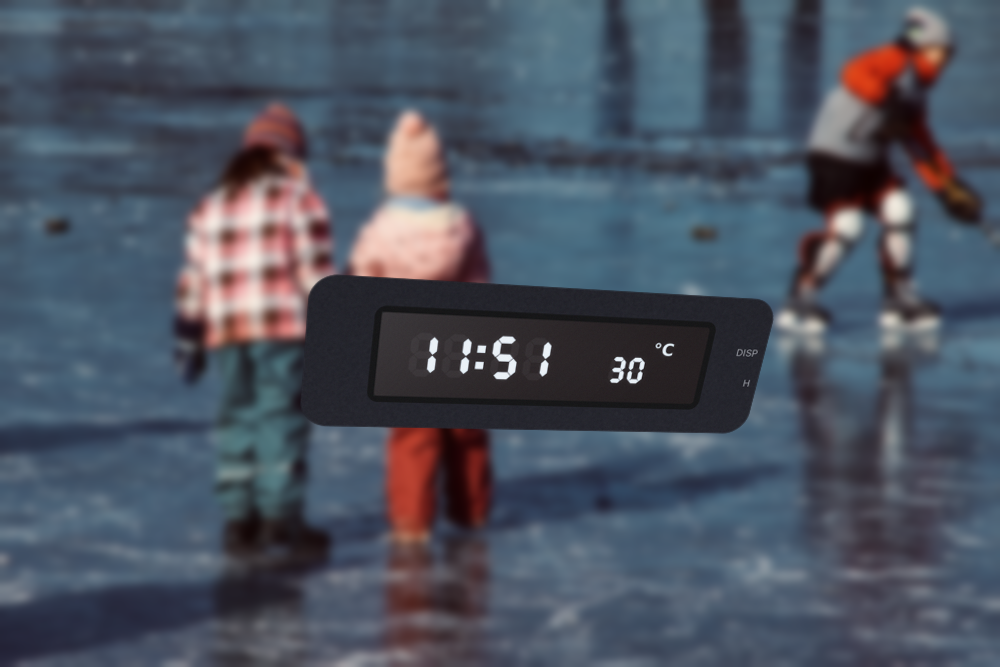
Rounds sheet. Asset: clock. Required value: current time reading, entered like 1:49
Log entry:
11:51
